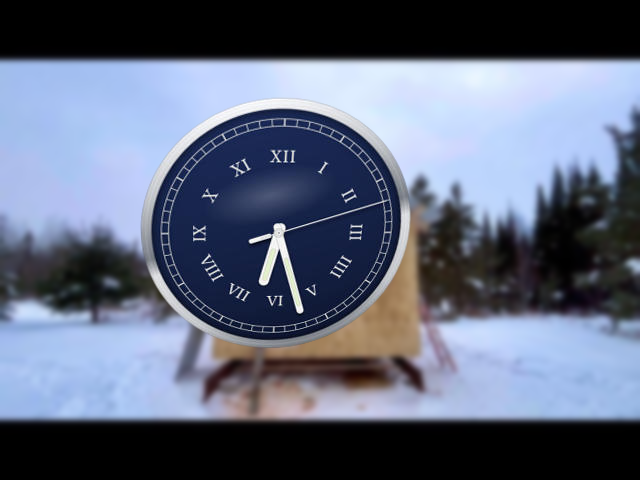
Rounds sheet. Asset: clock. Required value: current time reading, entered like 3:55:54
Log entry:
6:27:12
